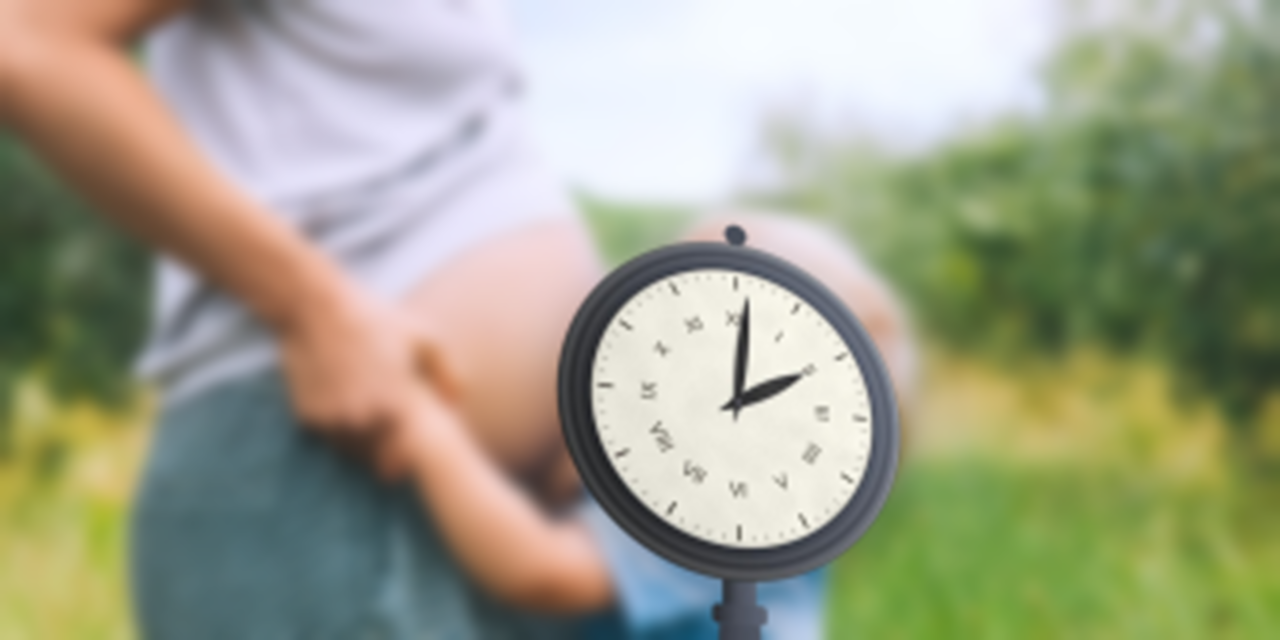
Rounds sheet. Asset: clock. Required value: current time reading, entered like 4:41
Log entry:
2:01
